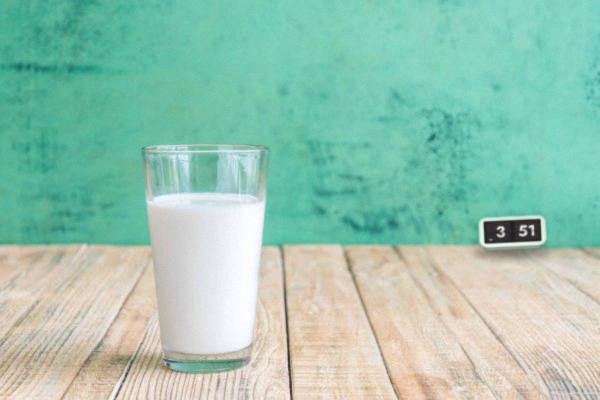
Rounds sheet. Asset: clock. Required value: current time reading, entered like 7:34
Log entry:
3:51
